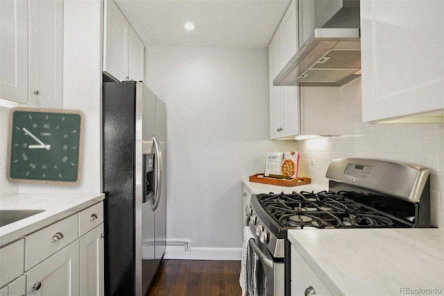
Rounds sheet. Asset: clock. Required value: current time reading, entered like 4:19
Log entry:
8:51
